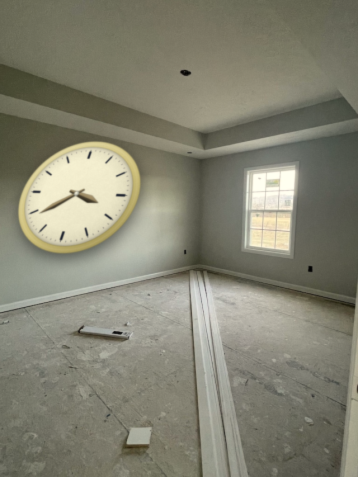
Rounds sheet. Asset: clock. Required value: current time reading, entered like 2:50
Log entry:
3:39
